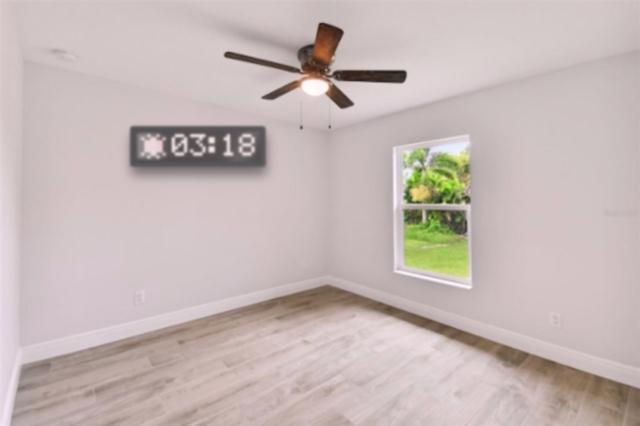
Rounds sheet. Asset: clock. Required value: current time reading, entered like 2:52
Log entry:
3:18
